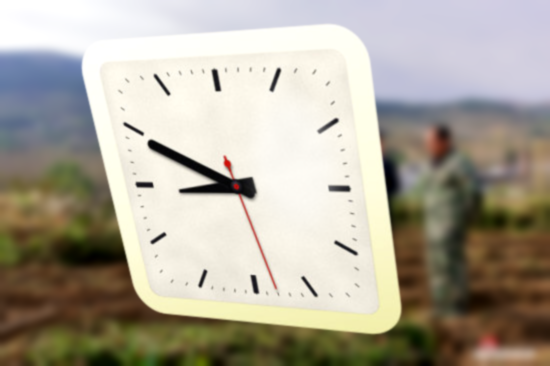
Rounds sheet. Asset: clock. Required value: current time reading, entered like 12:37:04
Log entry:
8:49:28
